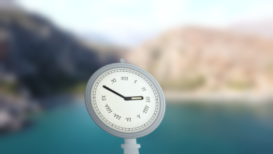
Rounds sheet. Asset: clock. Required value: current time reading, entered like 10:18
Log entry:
2:50
